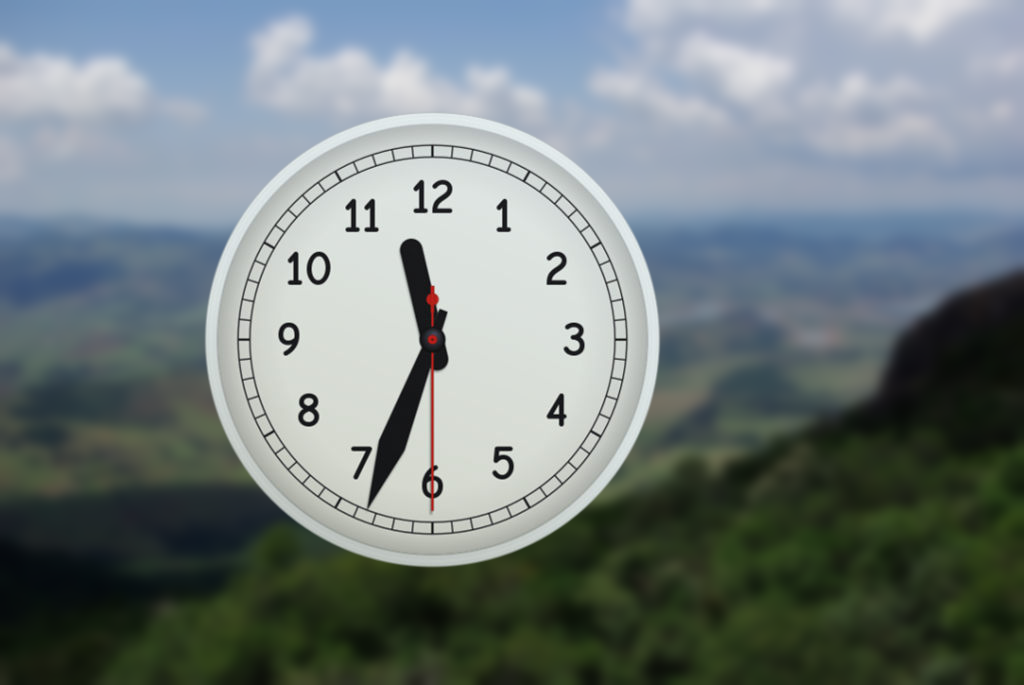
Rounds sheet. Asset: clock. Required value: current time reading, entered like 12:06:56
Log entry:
11:33:30
